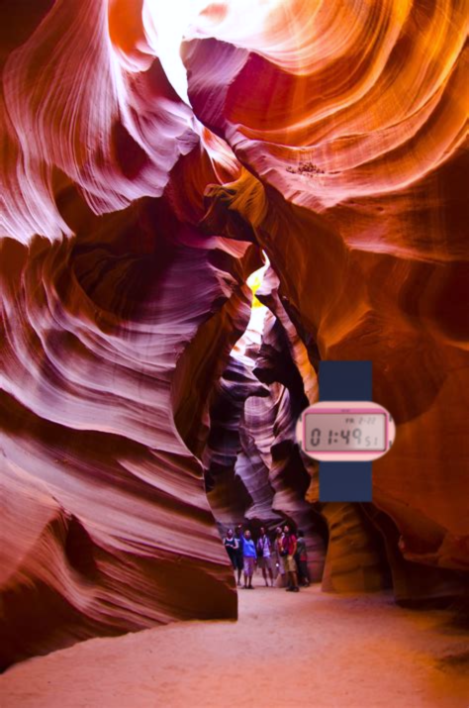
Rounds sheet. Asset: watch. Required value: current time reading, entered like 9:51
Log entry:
1:49
